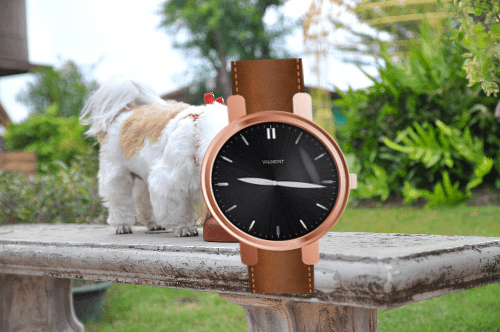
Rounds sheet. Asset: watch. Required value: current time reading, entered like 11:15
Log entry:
9:16
